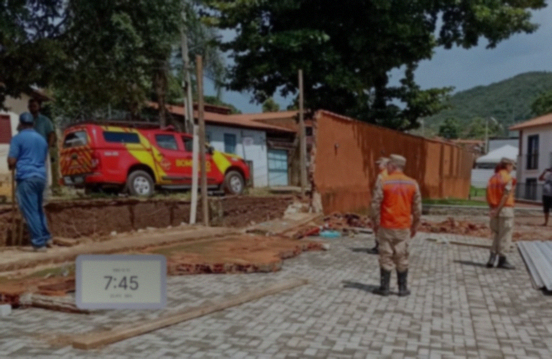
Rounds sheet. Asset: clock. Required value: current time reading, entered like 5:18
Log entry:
7:45
